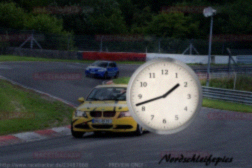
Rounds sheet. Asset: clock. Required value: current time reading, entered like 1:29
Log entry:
1:42
